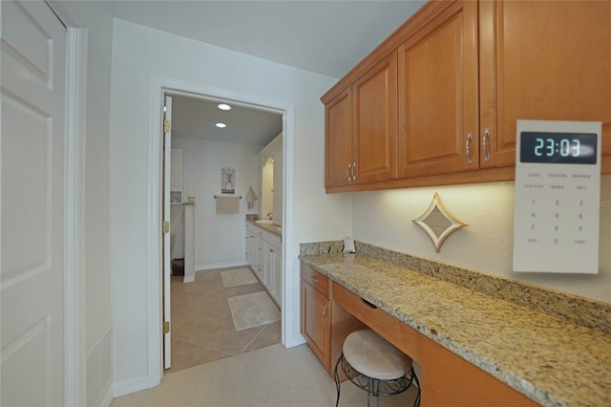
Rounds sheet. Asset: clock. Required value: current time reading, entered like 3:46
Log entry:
23:03
